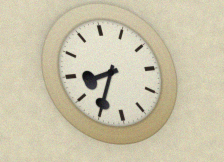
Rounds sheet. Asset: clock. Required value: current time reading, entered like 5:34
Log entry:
8:35
